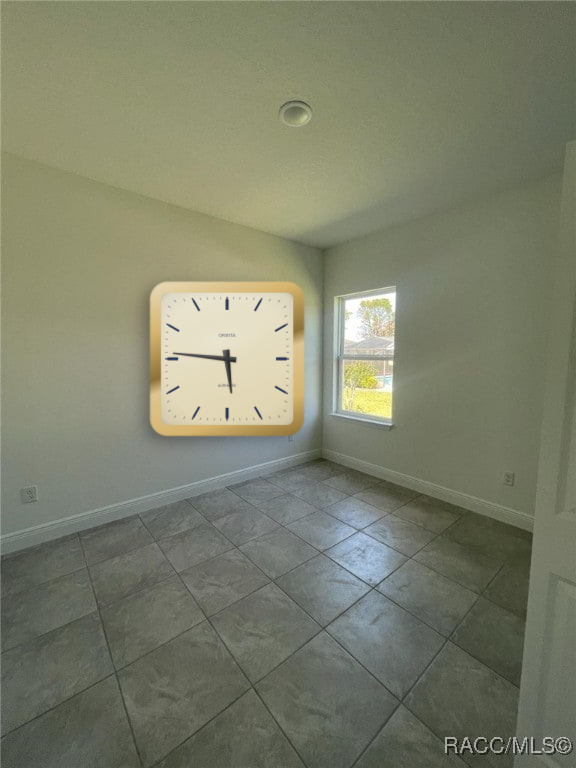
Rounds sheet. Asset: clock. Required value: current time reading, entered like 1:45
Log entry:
5:46
